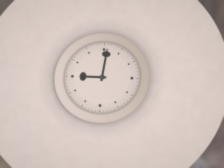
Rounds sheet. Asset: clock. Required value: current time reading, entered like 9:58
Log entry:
9:01
